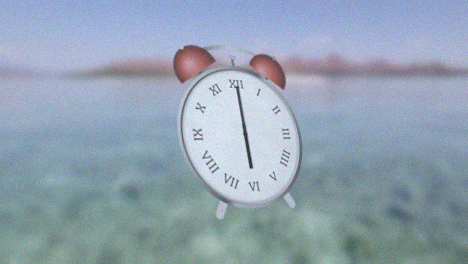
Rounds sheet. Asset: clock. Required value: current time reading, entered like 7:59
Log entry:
6:00
